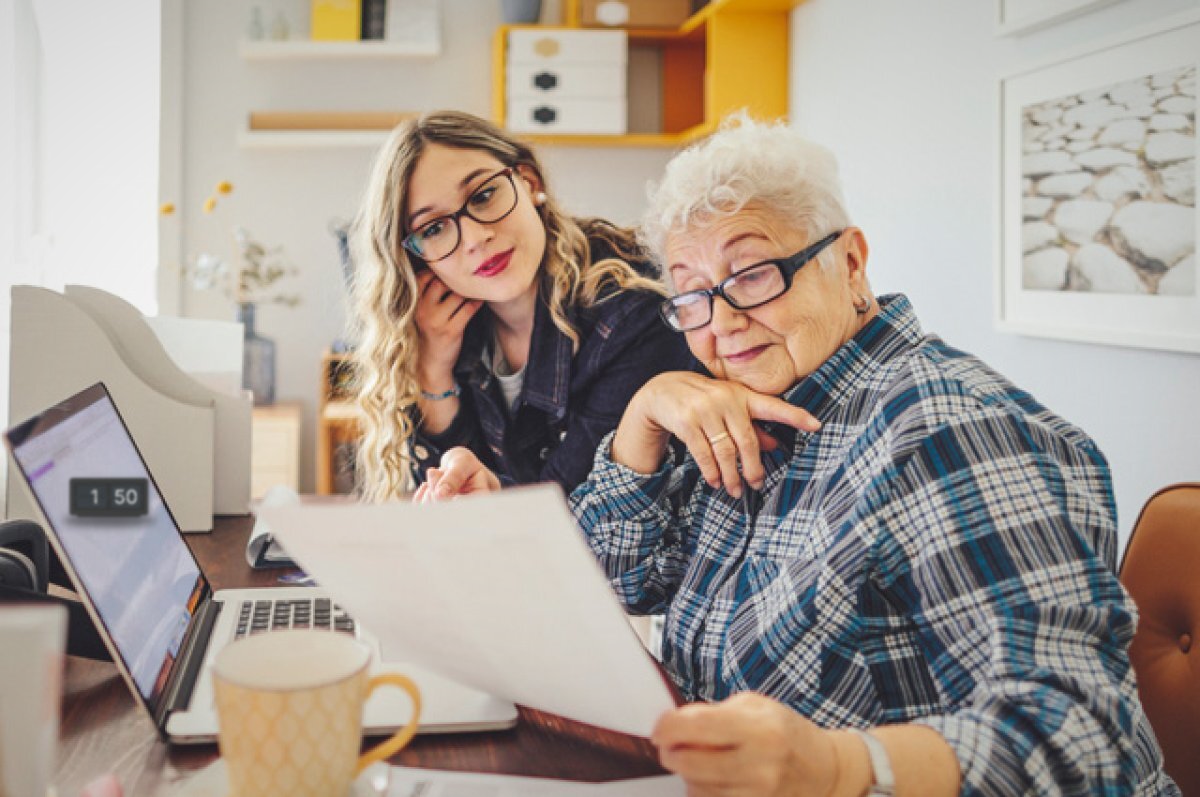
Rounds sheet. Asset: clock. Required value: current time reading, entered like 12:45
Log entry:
1:50
